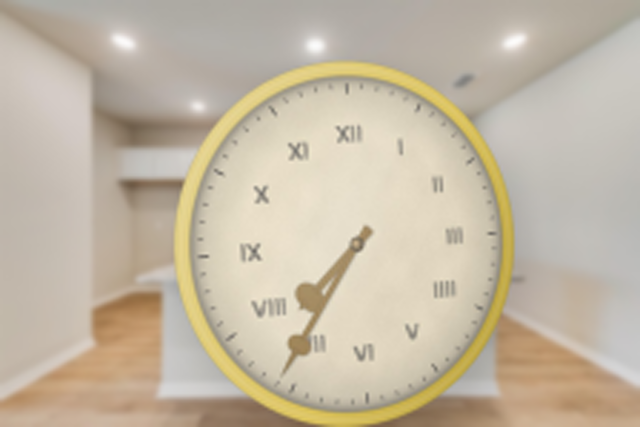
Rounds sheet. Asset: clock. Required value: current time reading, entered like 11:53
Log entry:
7:36
